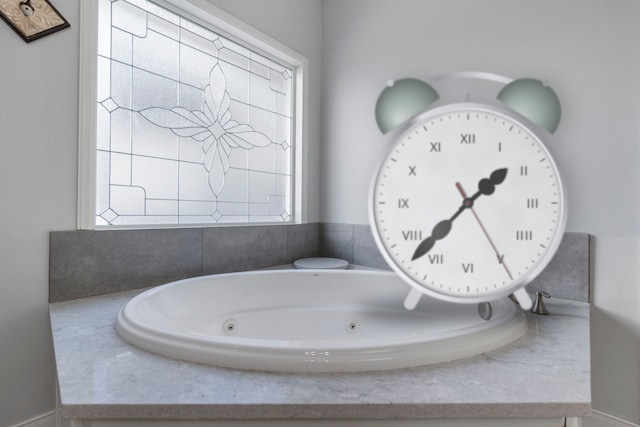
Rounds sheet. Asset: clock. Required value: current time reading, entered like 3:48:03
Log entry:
1:37:25
